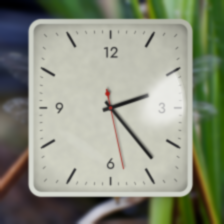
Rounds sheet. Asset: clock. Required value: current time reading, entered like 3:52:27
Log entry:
2:23:28
